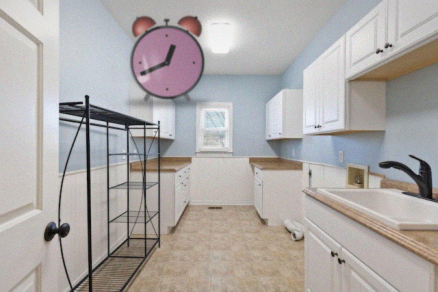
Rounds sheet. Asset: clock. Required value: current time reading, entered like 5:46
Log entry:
12:41
